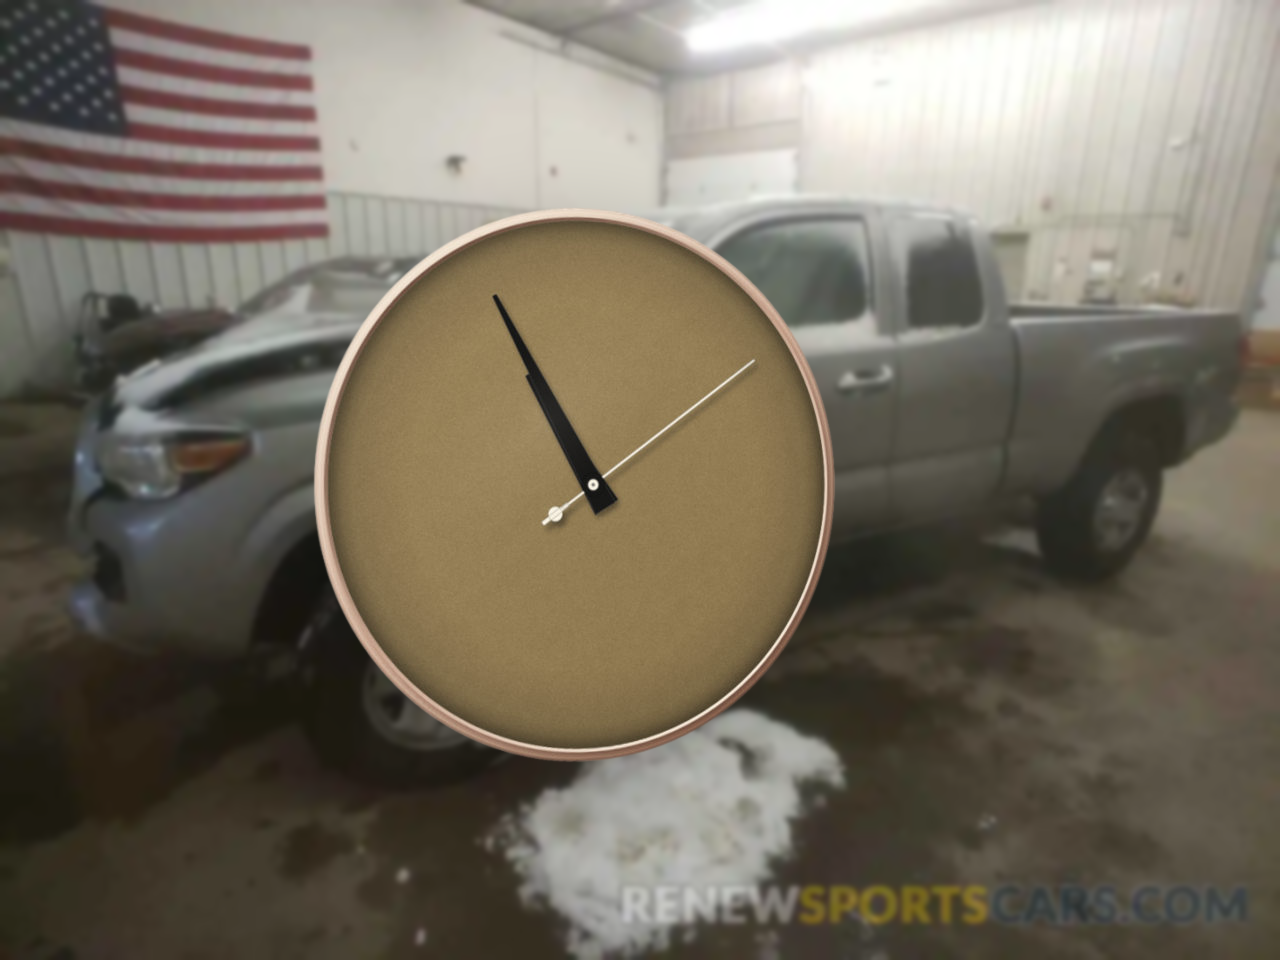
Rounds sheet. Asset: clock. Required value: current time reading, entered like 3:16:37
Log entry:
10:55:09
